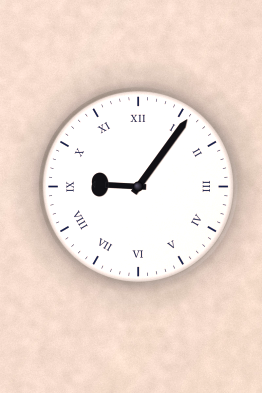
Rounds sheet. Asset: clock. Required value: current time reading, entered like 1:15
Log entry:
9:06
